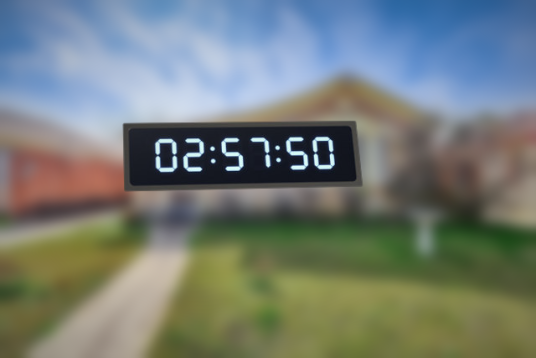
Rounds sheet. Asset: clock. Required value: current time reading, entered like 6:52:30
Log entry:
2:57:50
